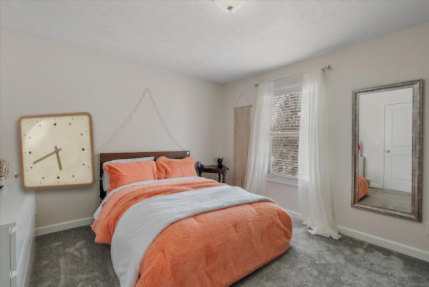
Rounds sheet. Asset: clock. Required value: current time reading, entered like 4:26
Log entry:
5:41
